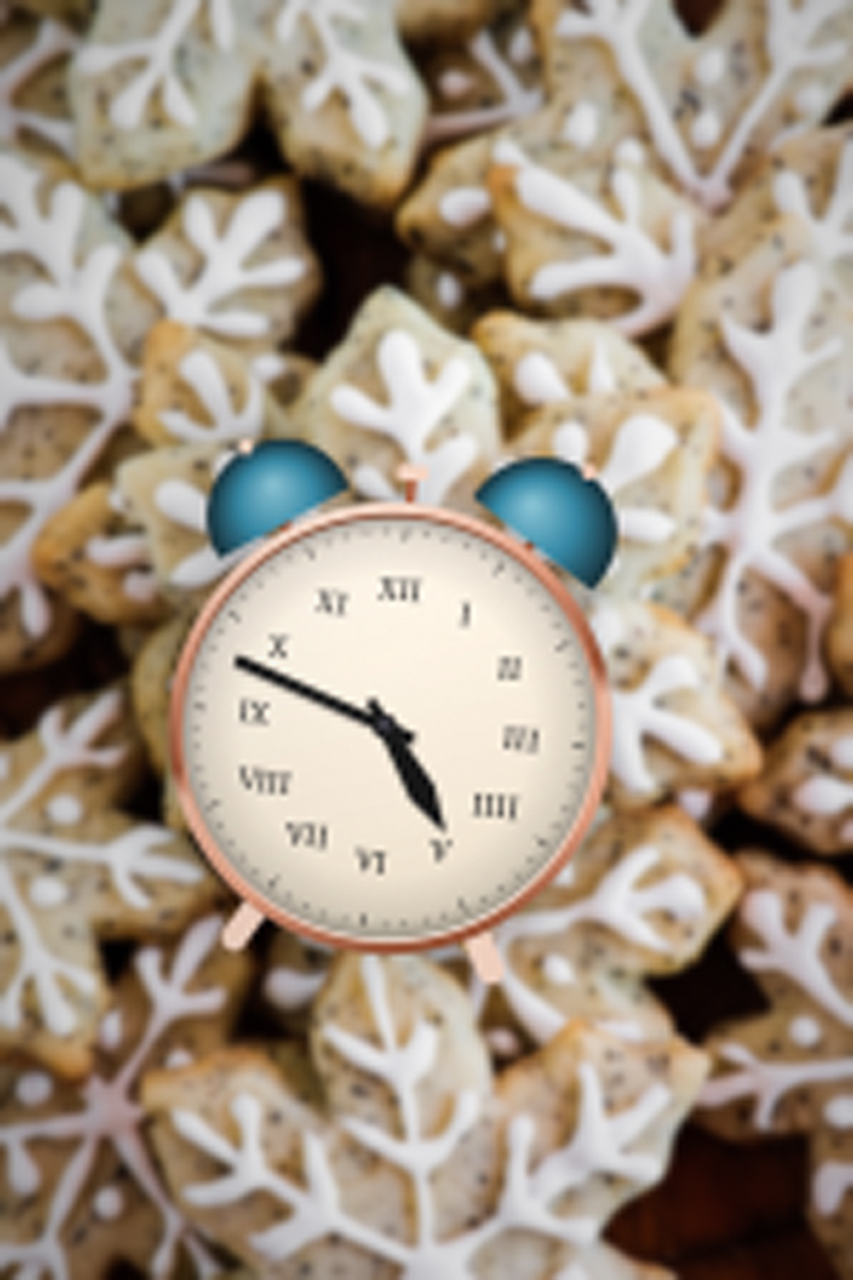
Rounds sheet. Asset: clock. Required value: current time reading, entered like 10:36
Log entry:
4:48
